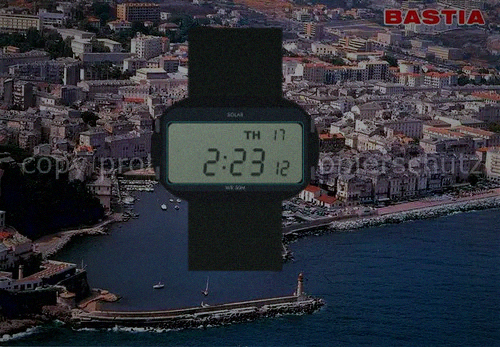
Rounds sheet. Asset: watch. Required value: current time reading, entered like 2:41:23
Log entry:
2:23:12
